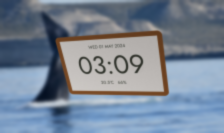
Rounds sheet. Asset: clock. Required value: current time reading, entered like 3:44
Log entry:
3:09
